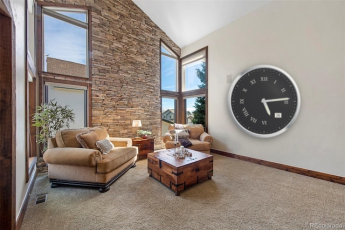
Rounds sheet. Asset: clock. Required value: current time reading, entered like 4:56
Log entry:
5:14
